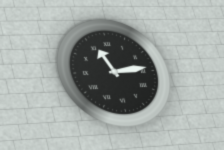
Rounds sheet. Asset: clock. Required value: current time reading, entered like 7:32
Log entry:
11:14
